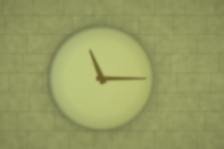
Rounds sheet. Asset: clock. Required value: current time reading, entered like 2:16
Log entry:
11:15
